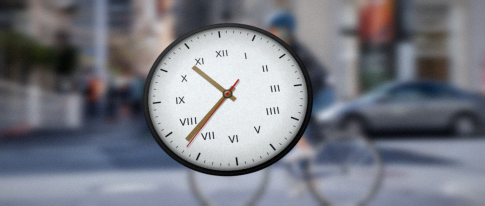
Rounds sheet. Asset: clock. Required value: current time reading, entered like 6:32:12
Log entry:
10:37:37
